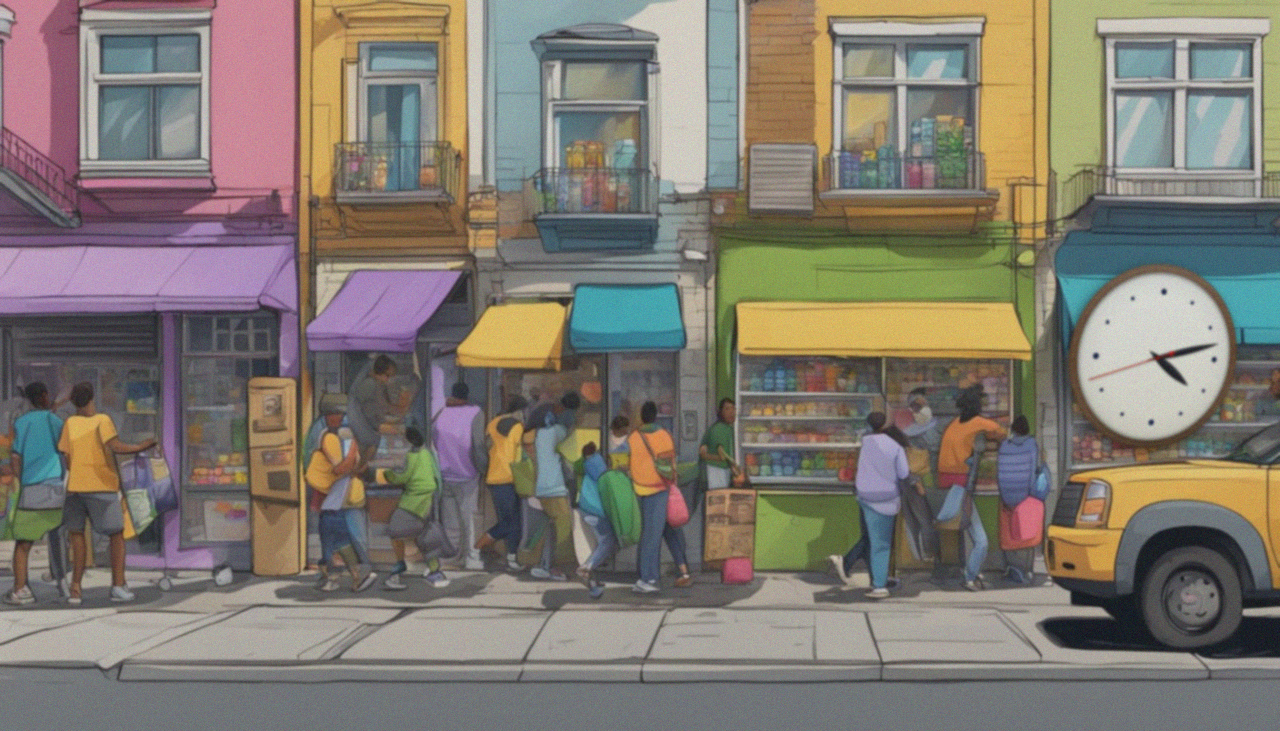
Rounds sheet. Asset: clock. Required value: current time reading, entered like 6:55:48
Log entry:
4:12:42
